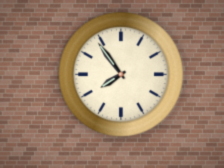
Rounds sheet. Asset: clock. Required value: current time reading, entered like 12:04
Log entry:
7:54
